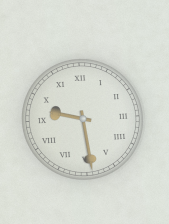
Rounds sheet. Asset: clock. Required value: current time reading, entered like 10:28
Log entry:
9:29
